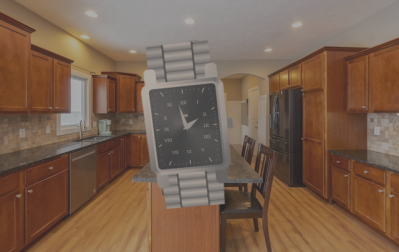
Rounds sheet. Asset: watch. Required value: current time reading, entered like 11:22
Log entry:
1:58
